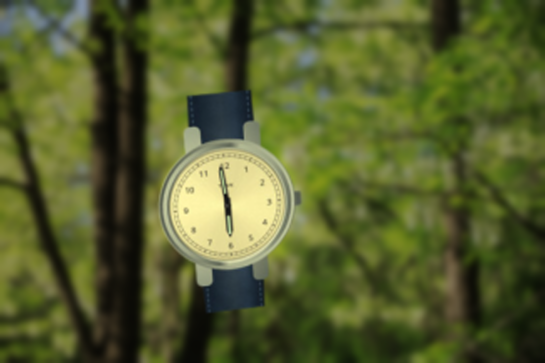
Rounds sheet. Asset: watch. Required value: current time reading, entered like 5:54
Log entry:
5:59
